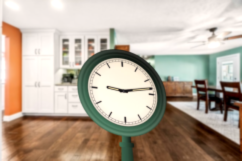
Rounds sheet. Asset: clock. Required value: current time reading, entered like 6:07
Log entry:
9:13
